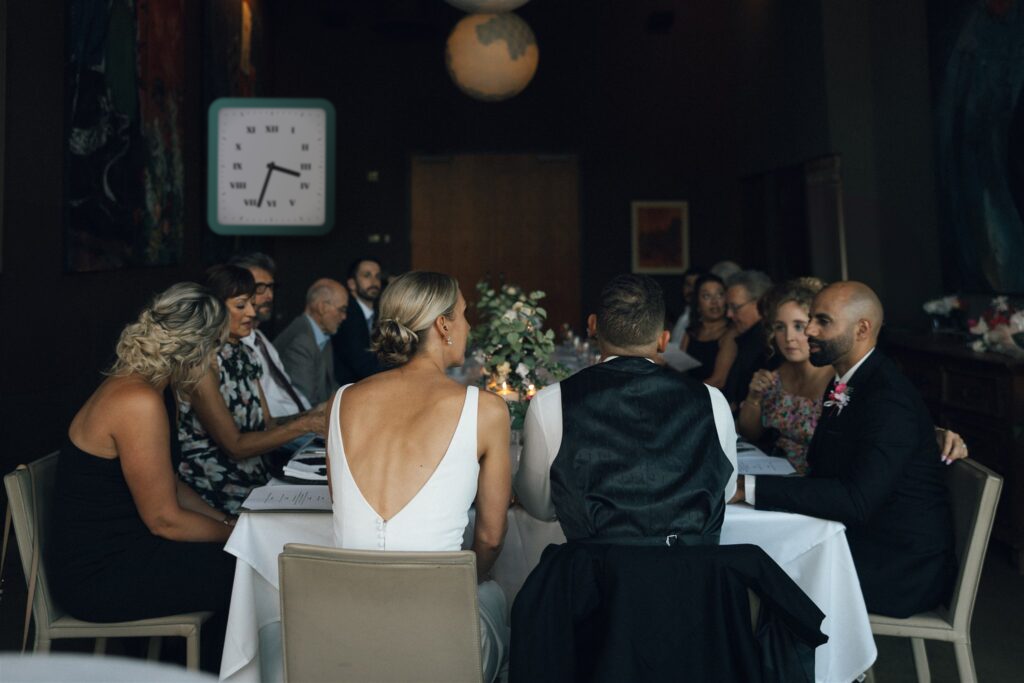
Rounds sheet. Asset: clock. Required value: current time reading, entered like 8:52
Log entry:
3:33
